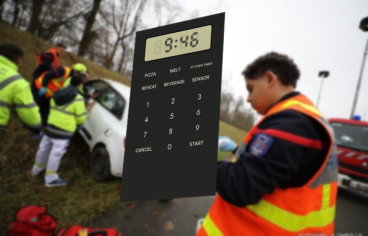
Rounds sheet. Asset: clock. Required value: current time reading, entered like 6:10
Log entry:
9:46
